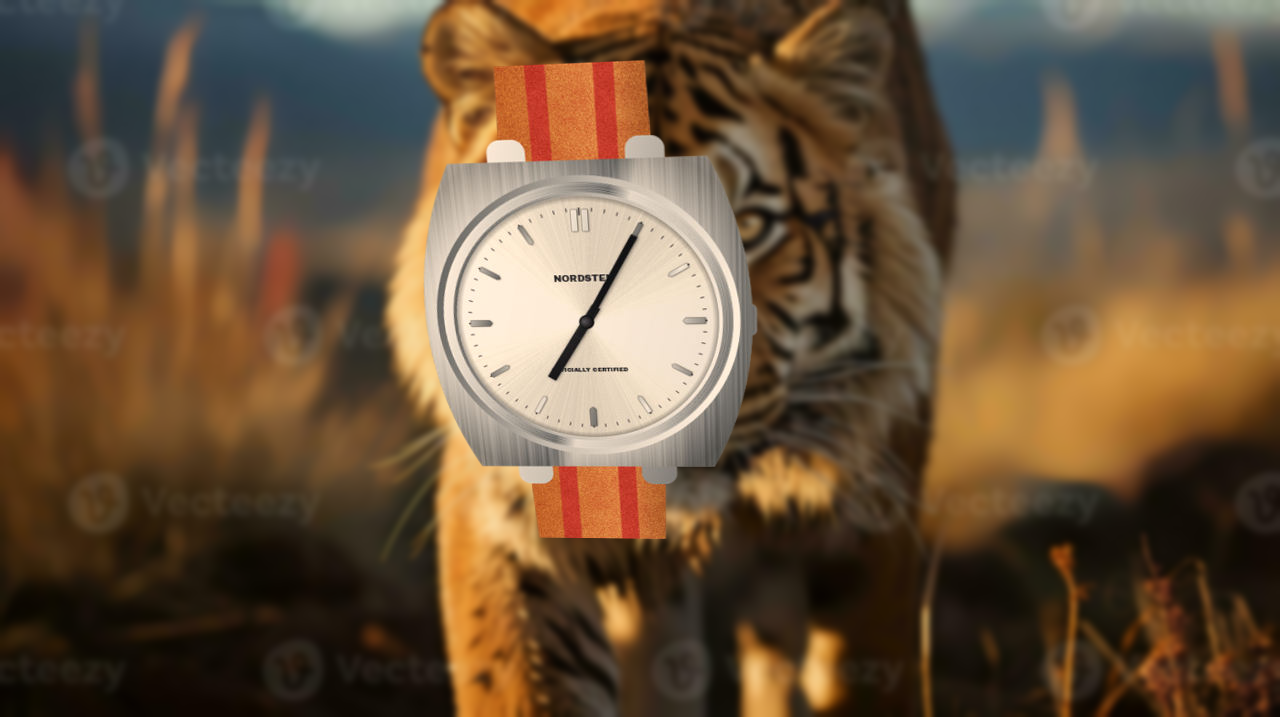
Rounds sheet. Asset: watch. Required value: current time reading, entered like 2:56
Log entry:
7:05
